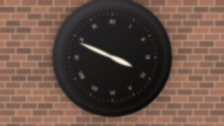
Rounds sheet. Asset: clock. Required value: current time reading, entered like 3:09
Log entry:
3:49
